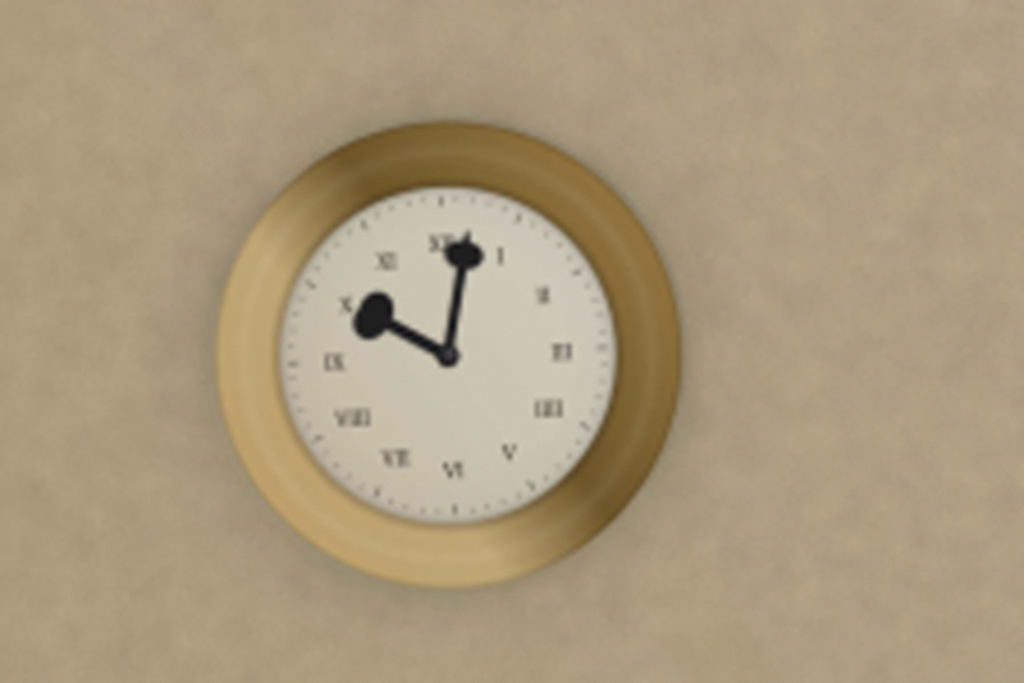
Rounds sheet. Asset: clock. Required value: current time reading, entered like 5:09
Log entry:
10:02
